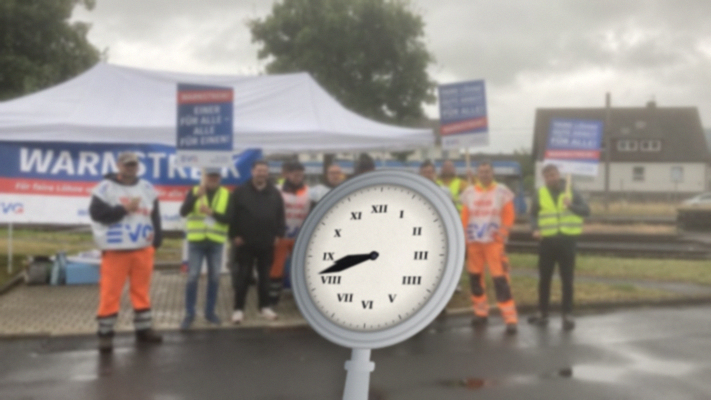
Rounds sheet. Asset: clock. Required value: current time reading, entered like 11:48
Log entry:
8:42
